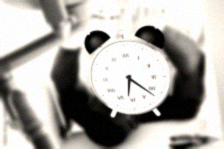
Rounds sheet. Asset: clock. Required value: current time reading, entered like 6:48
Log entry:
6:22
